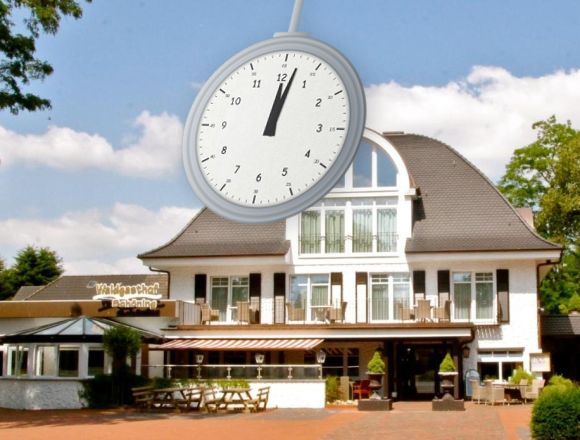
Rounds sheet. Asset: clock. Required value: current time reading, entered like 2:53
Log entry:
12:02
